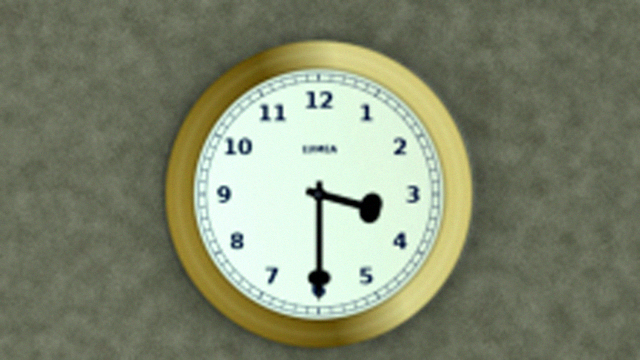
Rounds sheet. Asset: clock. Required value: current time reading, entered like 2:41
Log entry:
3:30
